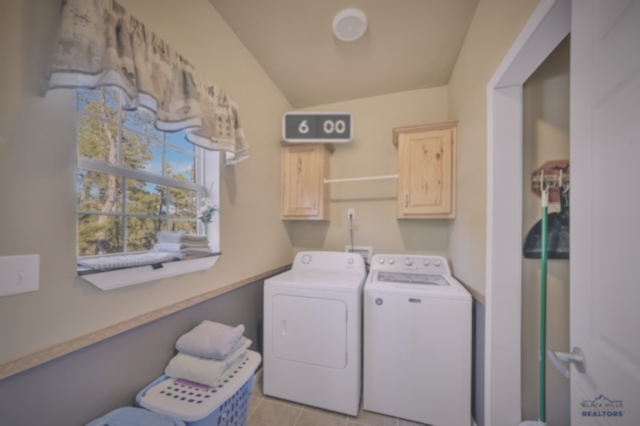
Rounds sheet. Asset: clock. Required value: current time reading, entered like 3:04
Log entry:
6:00
